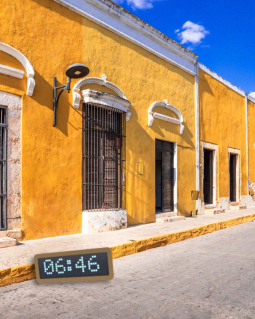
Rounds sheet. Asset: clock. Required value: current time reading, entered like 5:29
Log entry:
6:46
